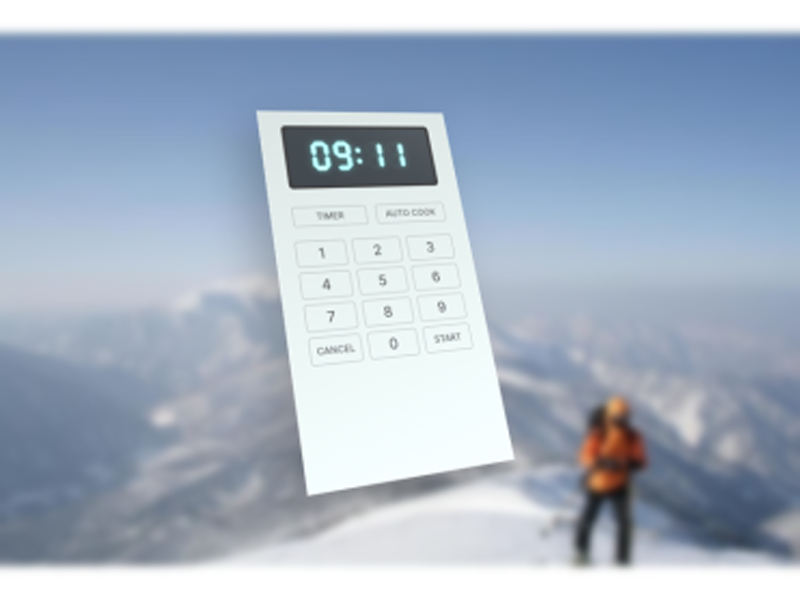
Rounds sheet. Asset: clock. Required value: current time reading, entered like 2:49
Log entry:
9:11
